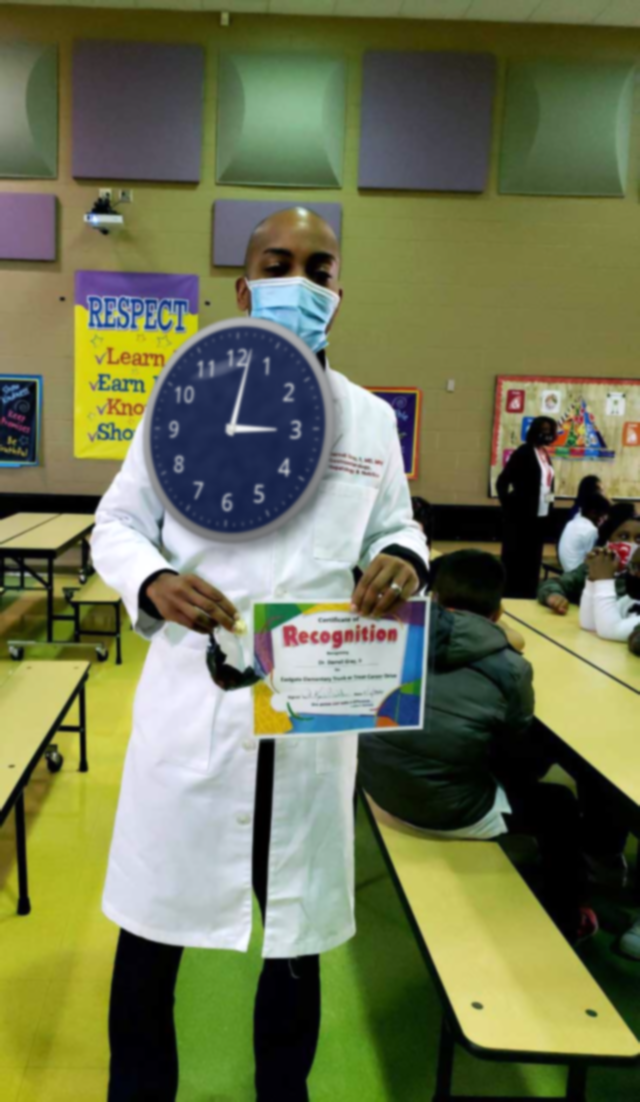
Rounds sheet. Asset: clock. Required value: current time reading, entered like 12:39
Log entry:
3:02
